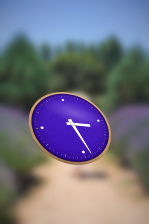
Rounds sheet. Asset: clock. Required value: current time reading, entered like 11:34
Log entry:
3:28
